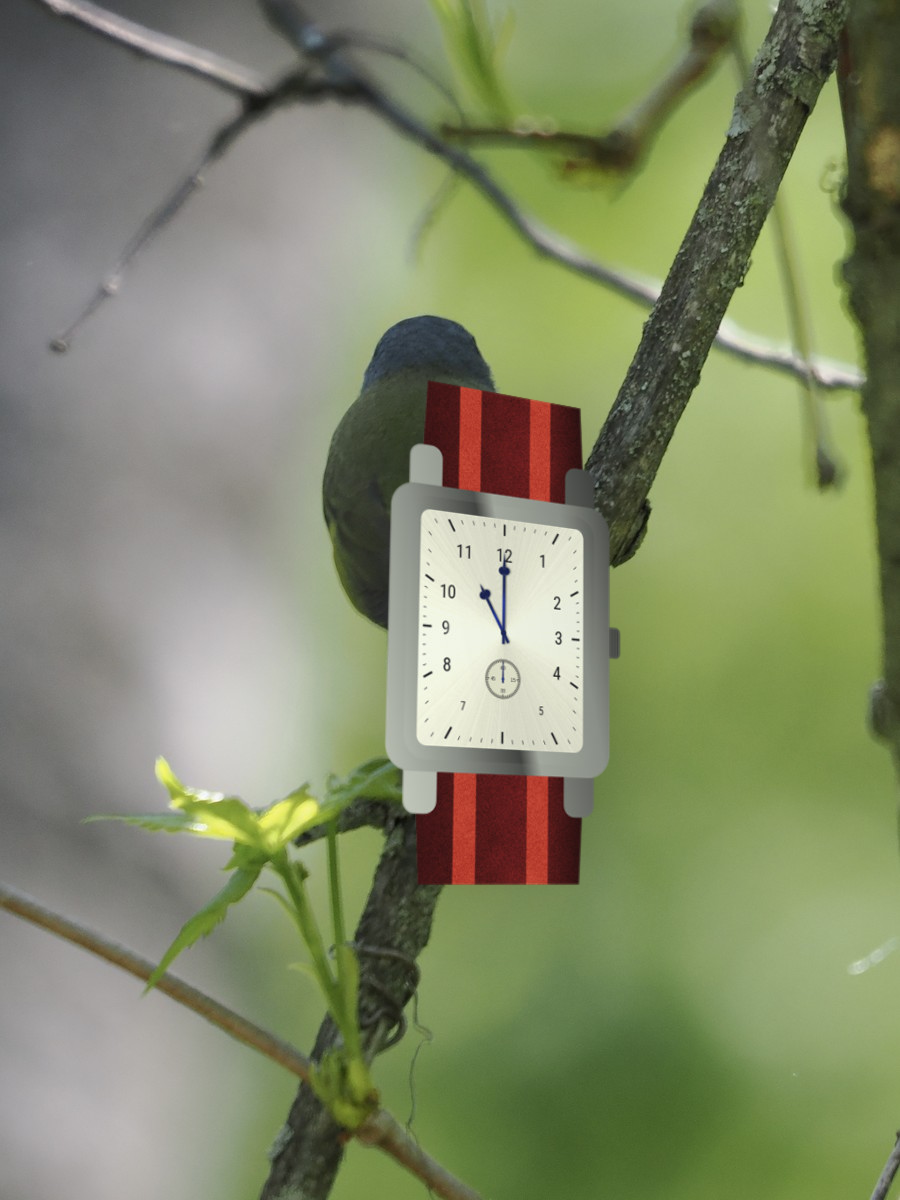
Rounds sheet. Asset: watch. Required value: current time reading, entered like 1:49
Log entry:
11:00
